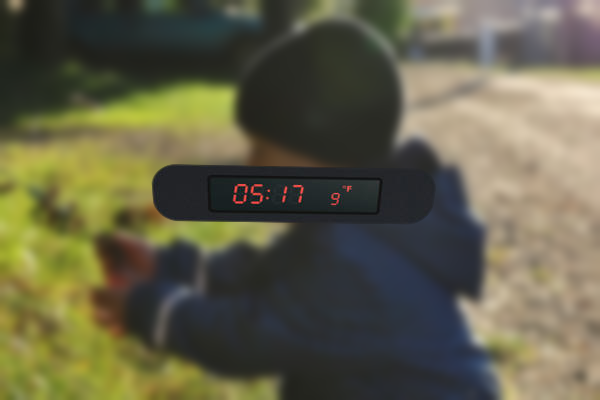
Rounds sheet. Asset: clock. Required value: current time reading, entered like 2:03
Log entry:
5:17
